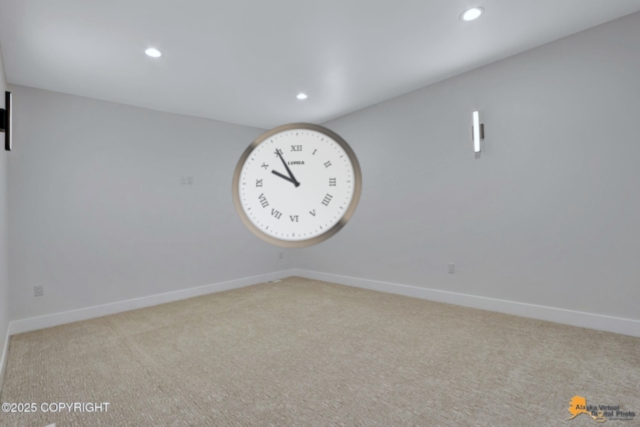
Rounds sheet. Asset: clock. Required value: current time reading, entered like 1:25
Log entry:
9:55
